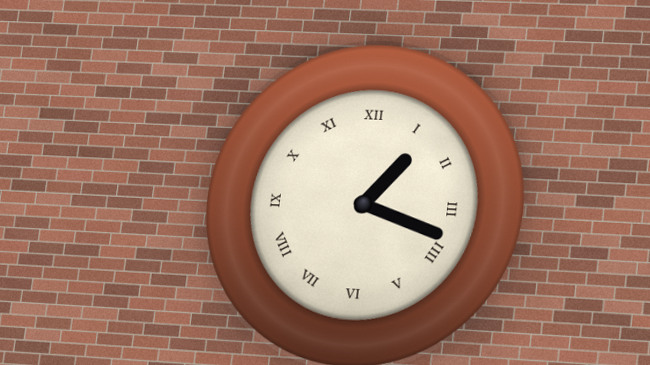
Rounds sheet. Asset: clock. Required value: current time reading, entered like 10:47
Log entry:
1:18
